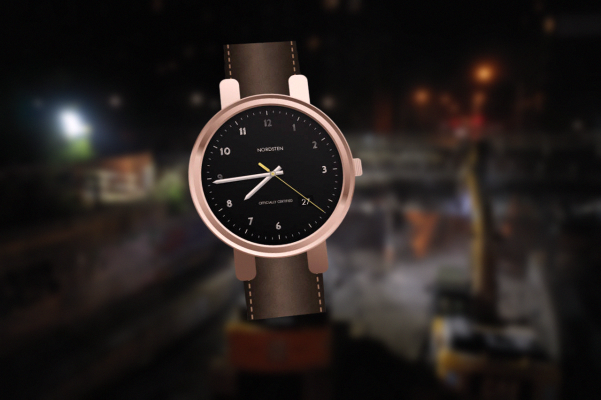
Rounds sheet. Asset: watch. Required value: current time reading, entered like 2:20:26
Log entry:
7:44:22
